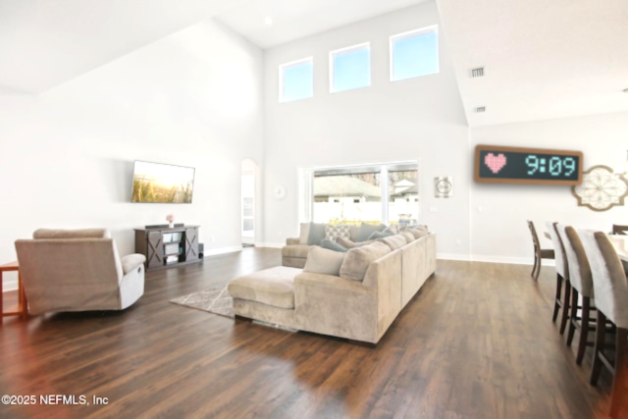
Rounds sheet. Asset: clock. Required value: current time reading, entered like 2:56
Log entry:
9:09
